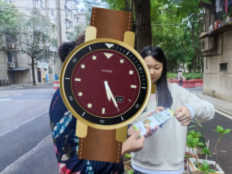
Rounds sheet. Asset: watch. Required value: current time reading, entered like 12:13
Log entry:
5:25
